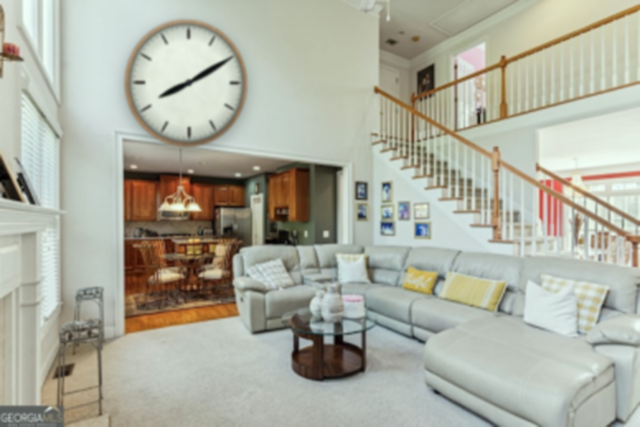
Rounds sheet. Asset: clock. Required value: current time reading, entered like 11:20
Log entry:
8:10
